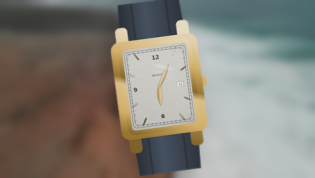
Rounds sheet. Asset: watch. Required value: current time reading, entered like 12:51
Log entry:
6:05
